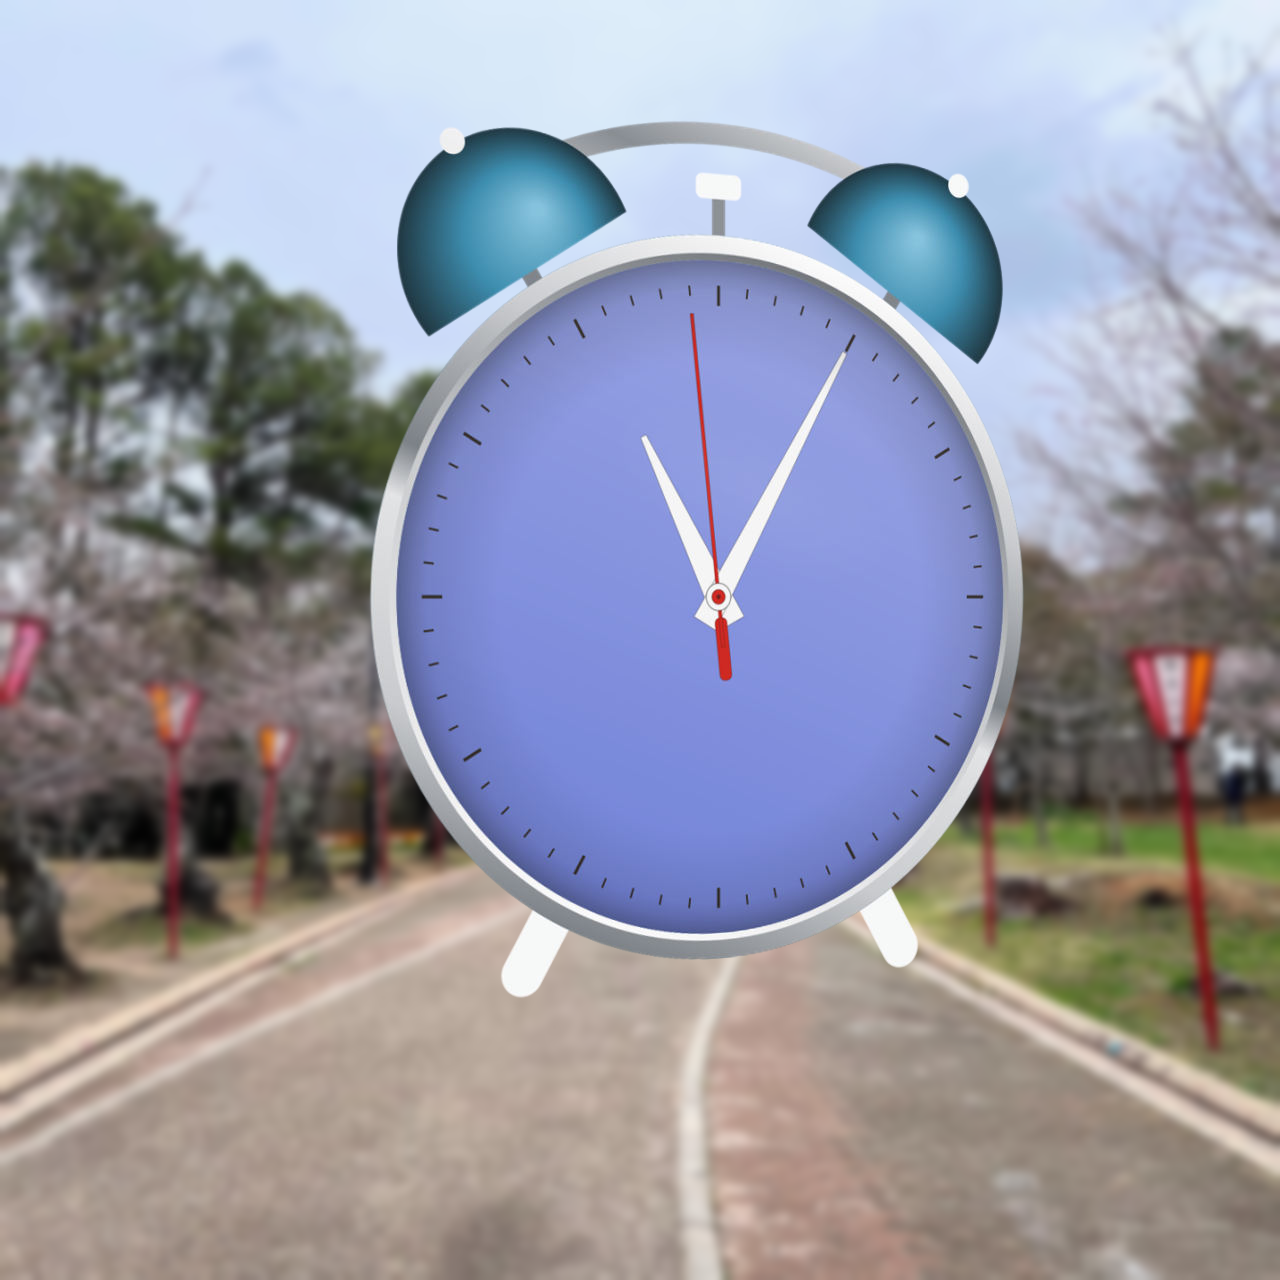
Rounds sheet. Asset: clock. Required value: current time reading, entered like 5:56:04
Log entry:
11:04:59
